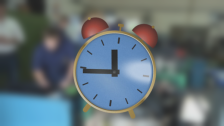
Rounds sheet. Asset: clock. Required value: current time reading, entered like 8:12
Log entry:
11:44
